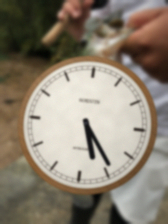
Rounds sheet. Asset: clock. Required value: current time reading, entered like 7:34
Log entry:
5:24
